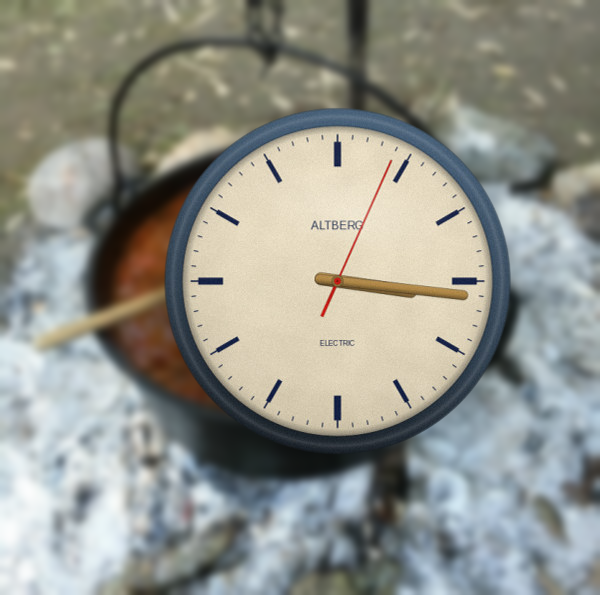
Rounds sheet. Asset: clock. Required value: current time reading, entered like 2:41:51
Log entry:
3:16:04
